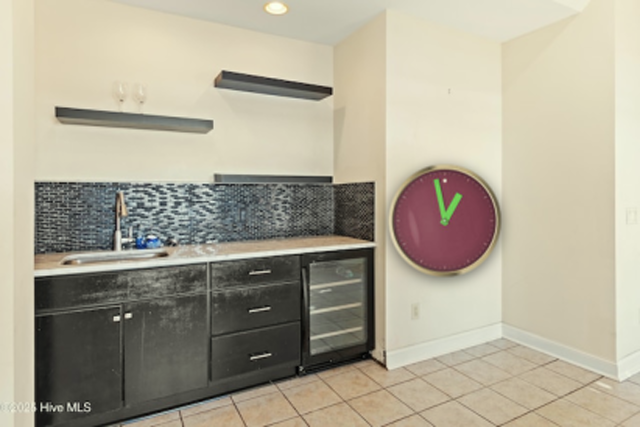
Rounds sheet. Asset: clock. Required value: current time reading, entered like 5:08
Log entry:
12:58
